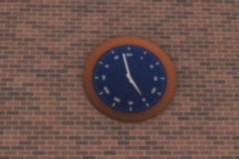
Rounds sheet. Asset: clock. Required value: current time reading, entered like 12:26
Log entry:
4:58
